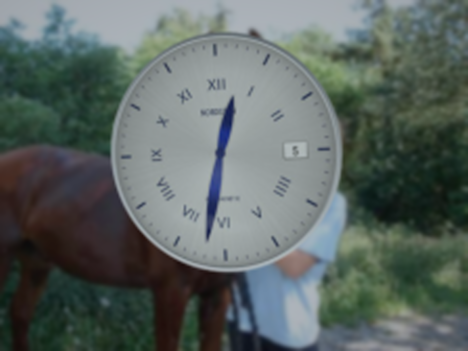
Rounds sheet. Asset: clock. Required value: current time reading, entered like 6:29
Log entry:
12:32
